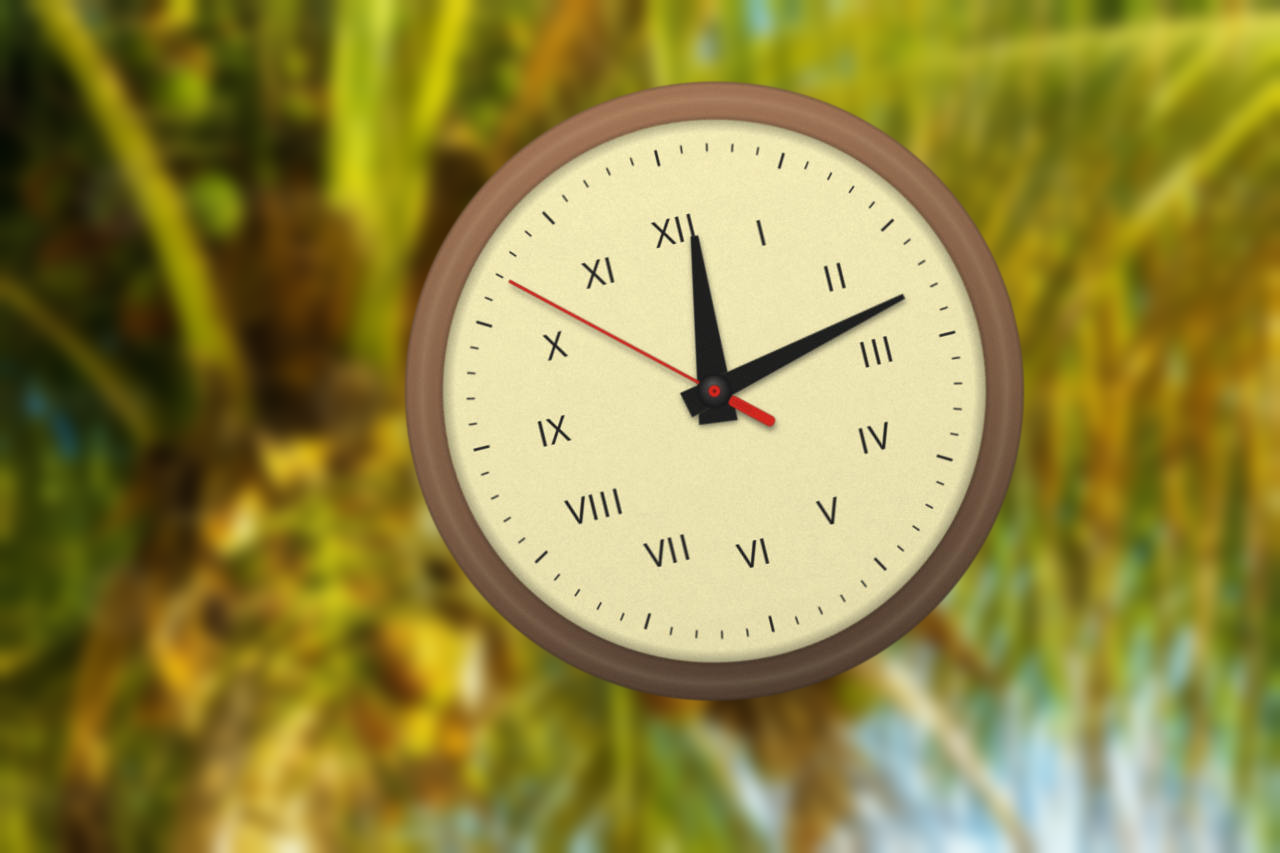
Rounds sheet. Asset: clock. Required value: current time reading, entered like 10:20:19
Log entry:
12:12:52
